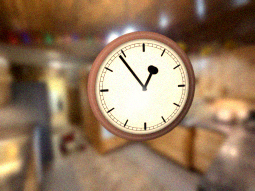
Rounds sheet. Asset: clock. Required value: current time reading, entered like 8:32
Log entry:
12:54
